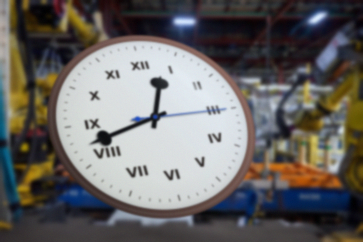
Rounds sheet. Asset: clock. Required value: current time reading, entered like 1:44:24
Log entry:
12:42:15
